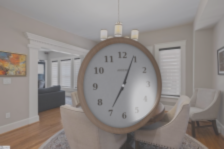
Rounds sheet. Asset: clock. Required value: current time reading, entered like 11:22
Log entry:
7:04
